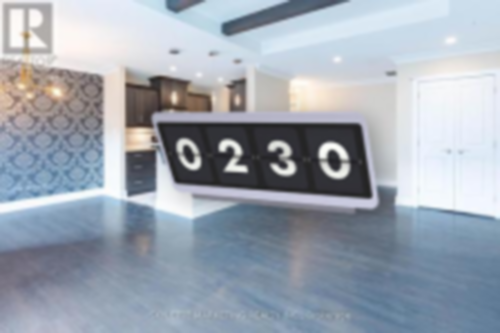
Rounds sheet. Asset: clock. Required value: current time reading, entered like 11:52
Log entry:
2:30
